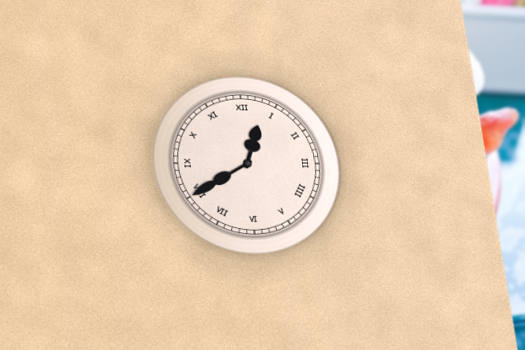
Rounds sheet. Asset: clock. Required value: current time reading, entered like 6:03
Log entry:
12:40
